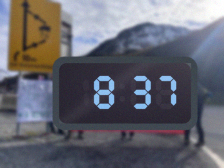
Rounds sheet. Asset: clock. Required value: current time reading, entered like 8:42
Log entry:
8:37
